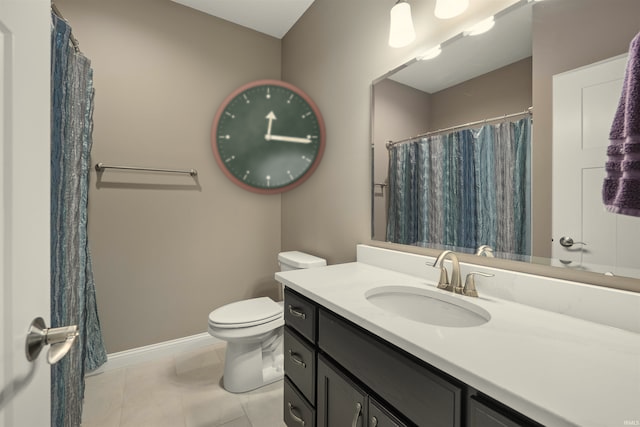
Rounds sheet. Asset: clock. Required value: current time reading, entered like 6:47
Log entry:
12:16
